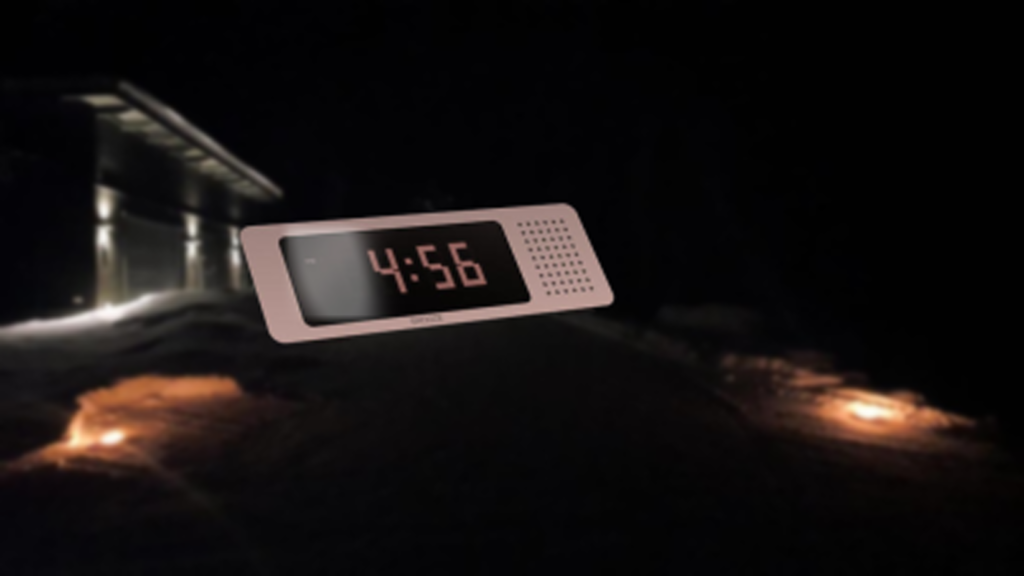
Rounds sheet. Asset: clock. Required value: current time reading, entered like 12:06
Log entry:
4:56
